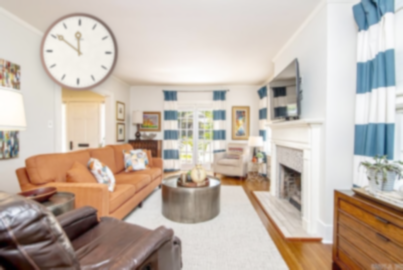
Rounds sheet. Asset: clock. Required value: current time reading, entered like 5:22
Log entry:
11:51
